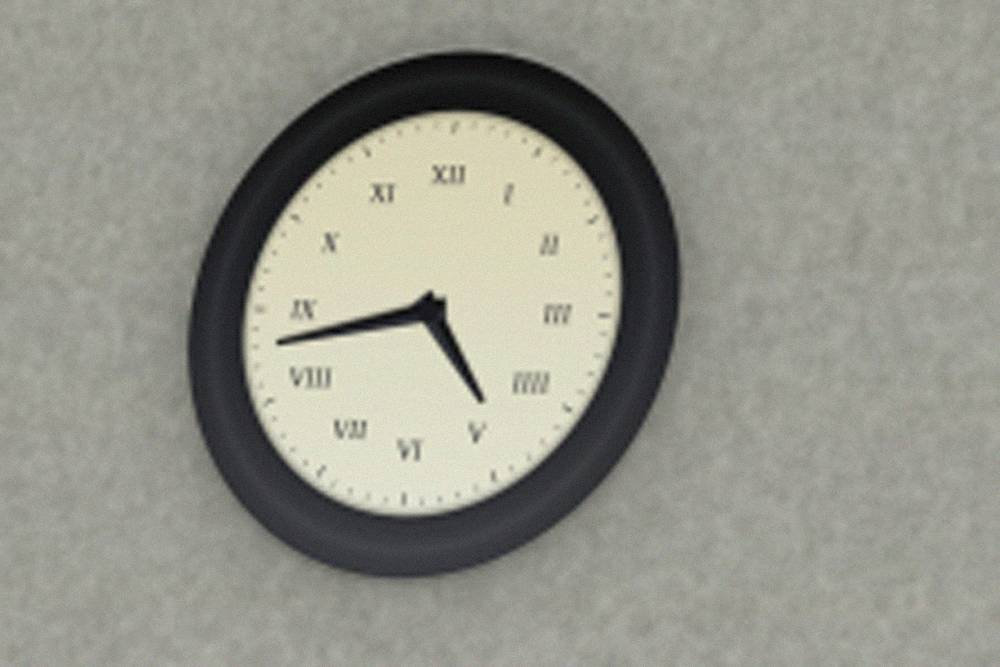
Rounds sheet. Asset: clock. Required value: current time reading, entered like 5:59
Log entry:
4:43
